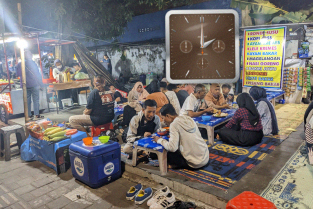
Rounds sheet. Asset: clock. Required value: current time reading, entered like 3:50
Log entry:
2:00
